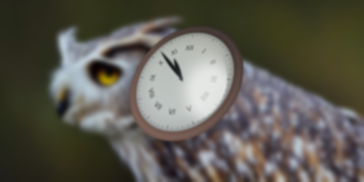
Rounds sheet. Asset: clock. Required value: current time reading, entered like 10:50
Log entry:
10:52
